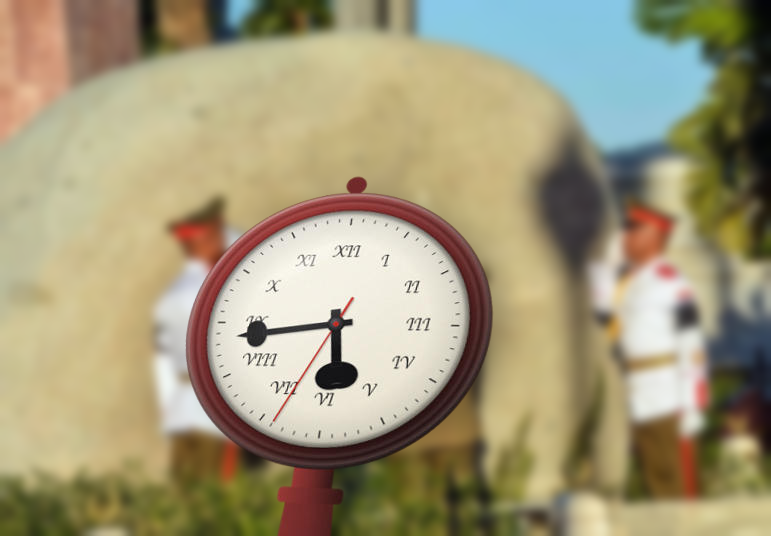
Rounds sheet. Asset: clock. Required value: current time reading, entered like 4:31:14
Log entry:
5:43:34
